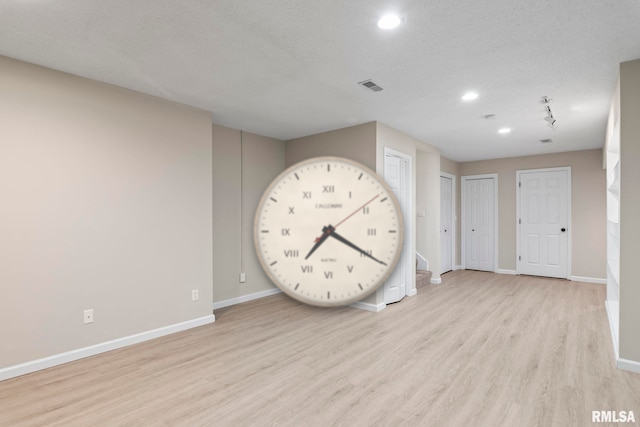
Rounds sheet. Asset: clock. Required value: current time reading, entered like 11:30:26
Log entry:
7:20:09
